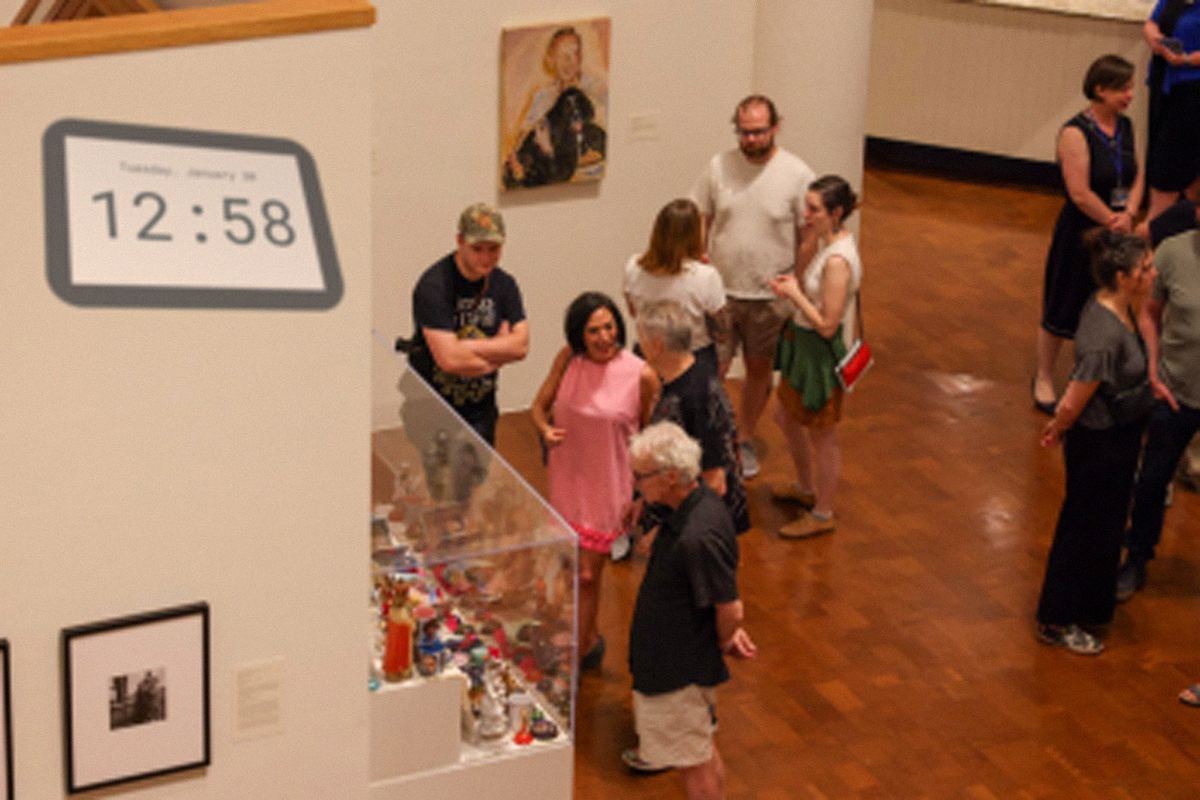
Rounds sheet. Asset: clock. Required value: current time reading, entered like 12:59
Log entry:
12:58
